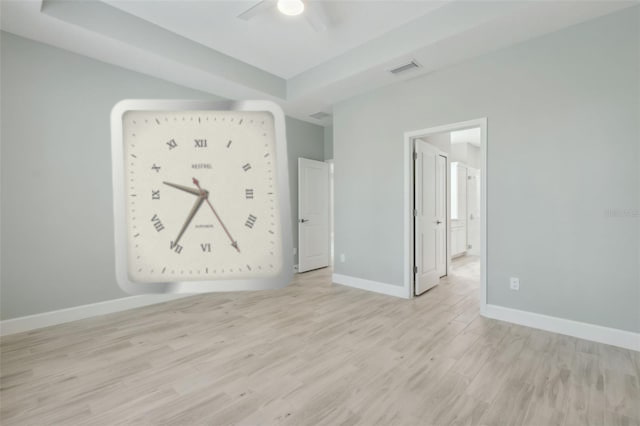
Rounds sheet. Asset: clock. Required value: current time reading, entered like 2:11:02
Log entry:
9:35:25
